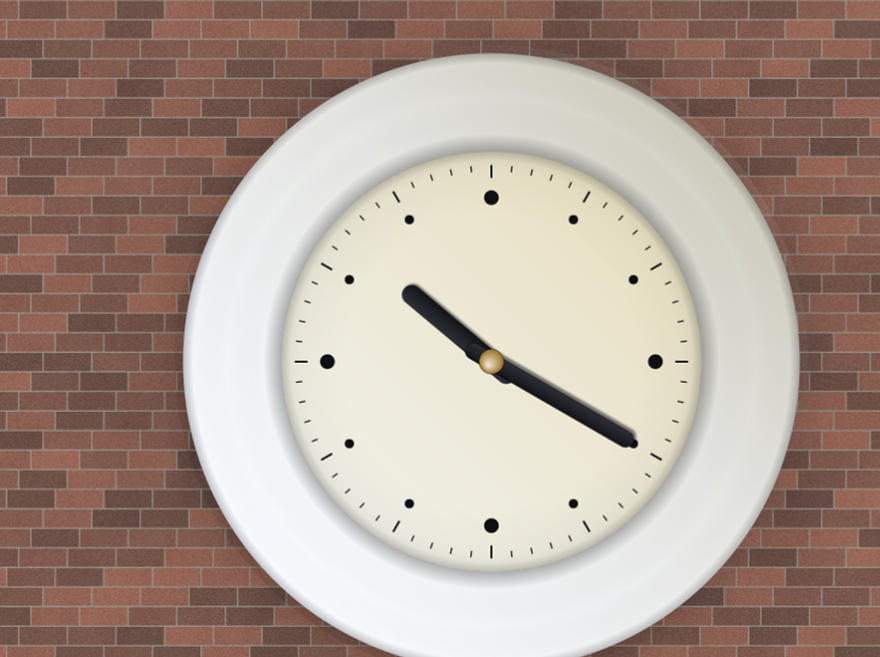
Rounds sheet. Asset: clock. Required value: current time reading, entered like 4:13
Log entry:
10:20
